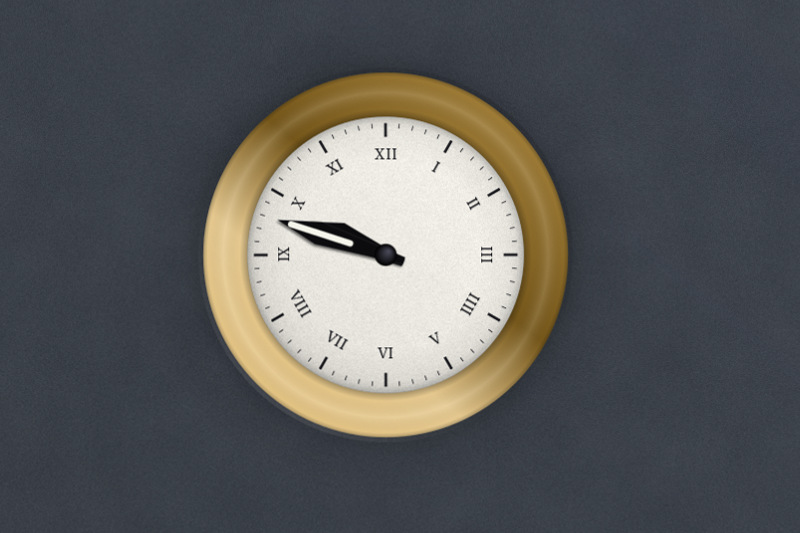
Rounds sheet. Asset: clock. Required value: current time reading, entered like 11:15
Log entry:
9:48
